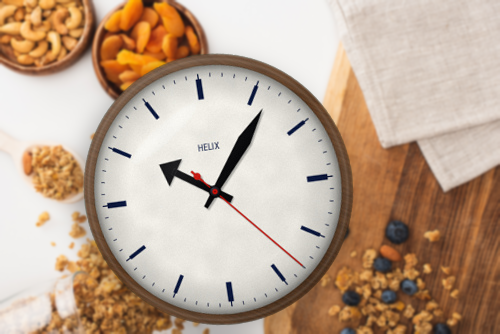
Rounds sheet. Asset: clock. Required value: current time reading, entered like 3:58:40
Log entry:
10:06:23
